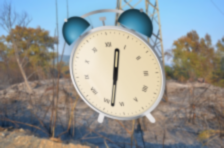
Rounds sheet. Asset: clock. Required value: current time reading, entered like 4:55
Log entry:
12:33
